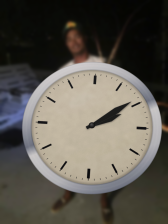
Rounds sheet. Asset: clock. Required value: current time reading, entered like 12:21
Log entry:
2:09
